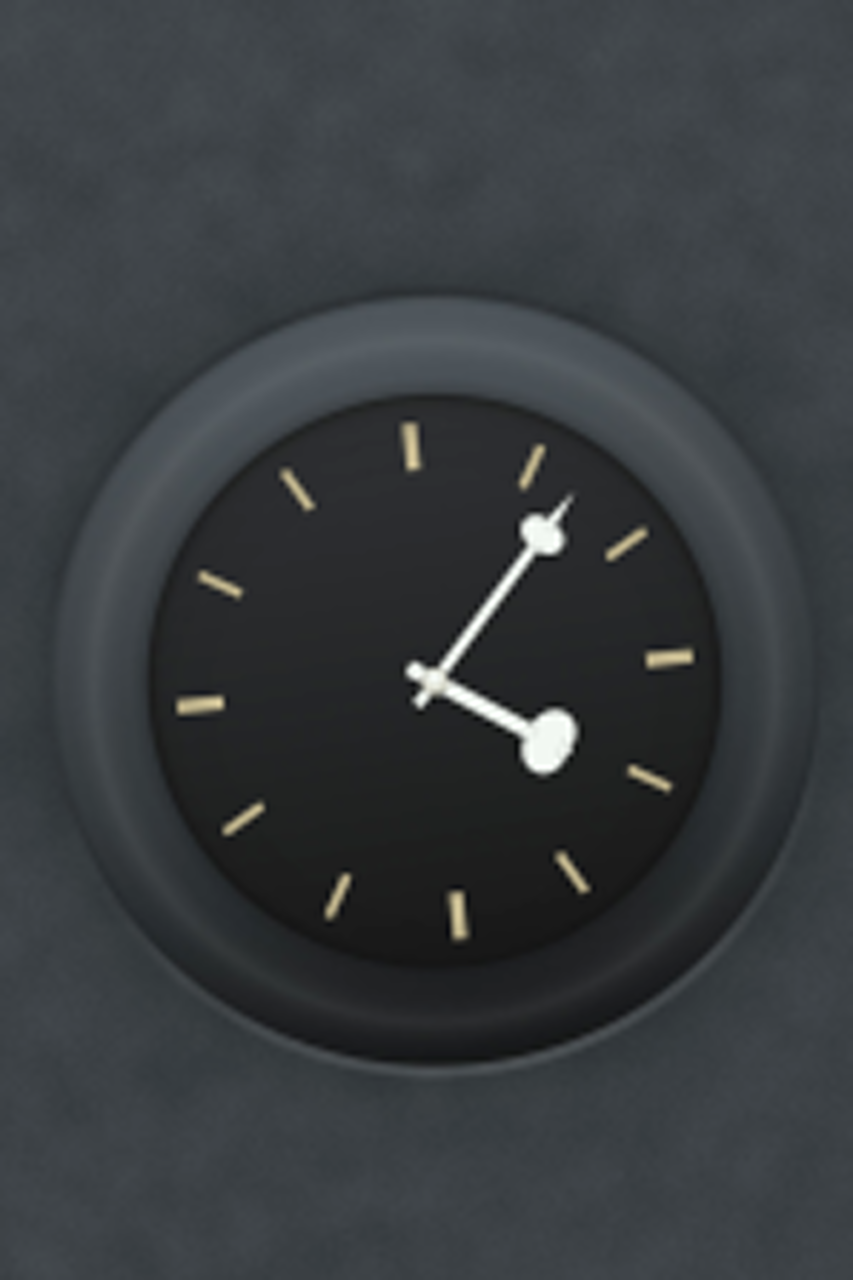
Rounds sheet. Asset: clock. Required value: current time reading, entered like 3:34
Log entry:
4:07
